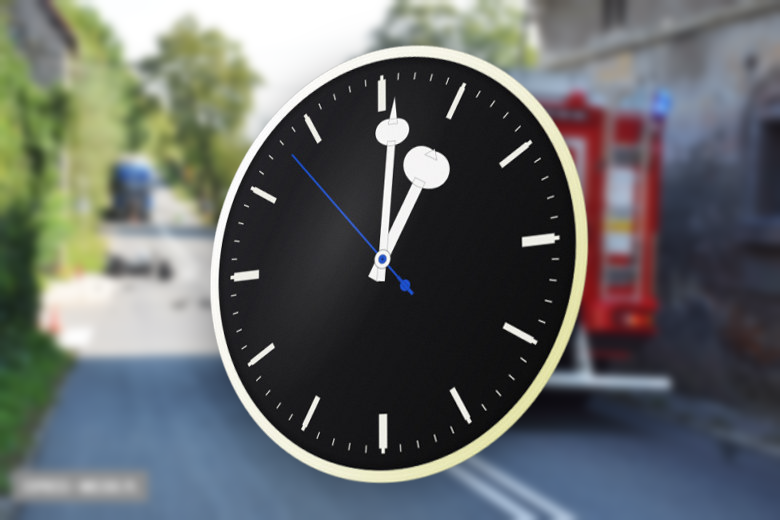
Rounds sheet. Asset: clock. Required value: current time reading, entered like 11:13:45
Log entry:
1:00:53
